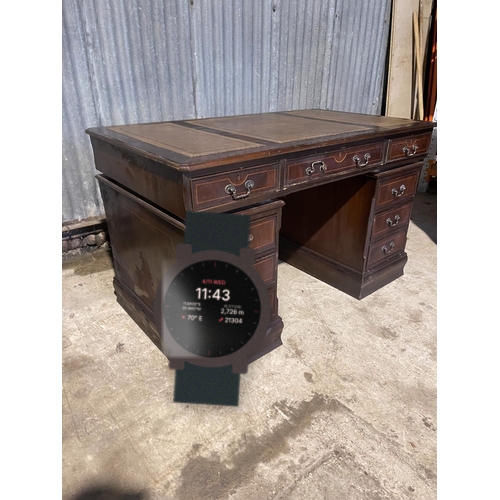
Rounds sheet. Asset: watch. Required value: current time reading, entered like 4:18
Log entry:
11:43
